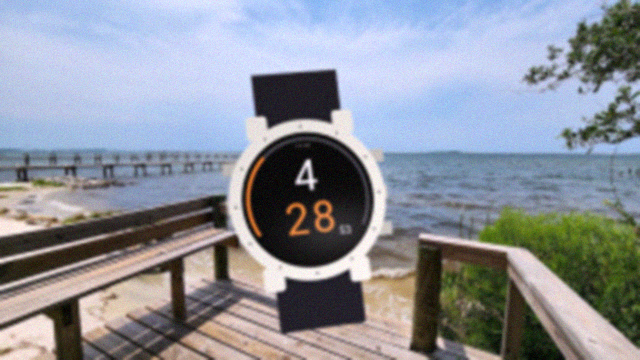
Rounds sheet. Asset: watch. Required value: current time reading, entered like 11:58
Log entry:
4:28
